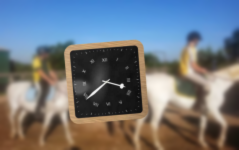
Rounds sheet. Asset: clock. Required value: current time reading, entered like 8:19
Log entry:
3:39
